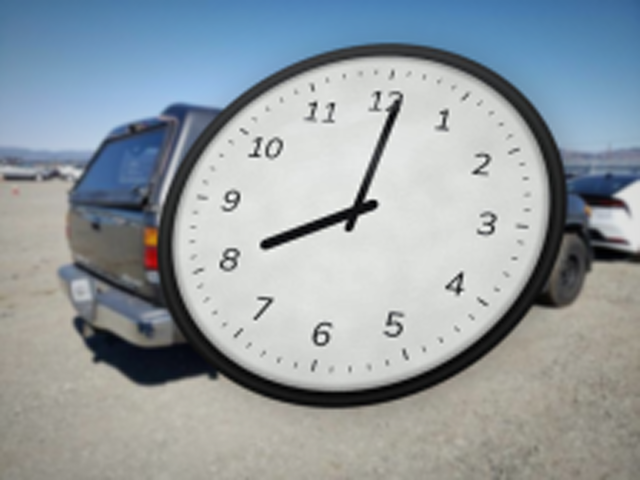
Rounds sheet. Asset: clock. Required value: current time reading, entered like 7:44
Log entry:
8:01
